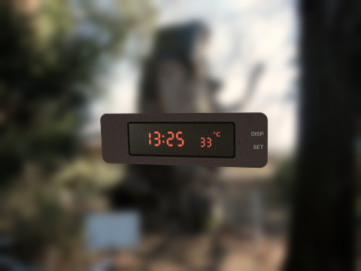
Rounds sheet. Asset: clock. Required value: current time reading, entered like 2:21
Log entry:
13:25
